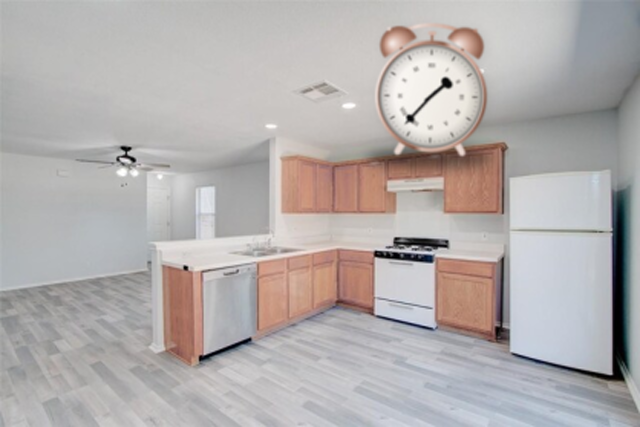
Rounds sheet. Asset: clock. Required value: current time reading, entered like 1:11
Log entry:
1:37
